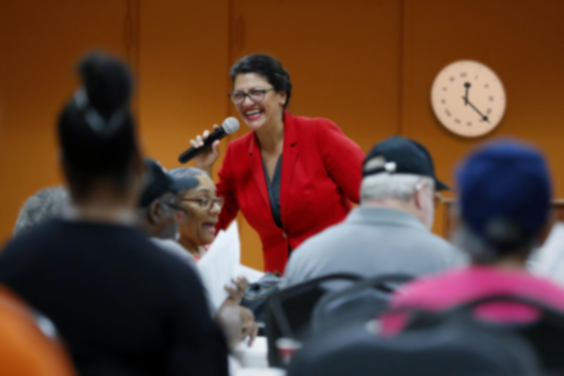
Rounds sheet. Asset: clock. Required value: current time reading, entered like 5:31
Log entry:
12:23
